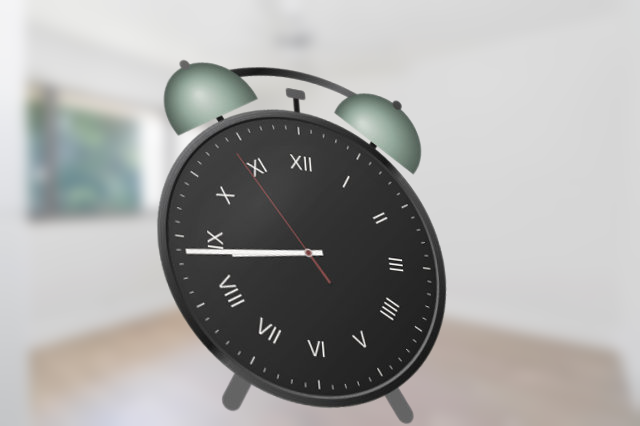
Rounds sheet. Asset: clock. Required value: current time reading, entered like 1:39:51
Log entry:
8:43:54
